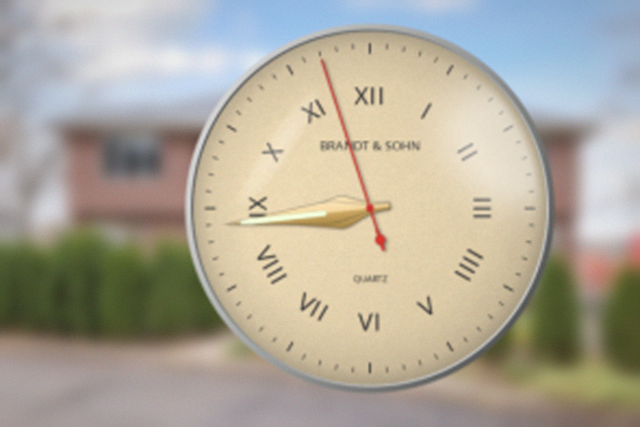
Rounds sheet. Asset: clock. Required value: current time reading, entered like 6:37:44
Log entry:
8:43:57
